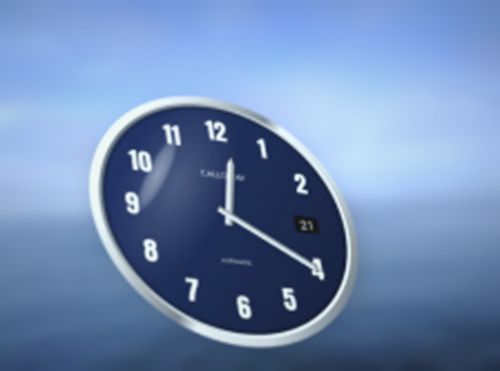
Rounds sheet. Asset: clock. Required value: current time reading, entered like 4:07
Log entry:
12:20
